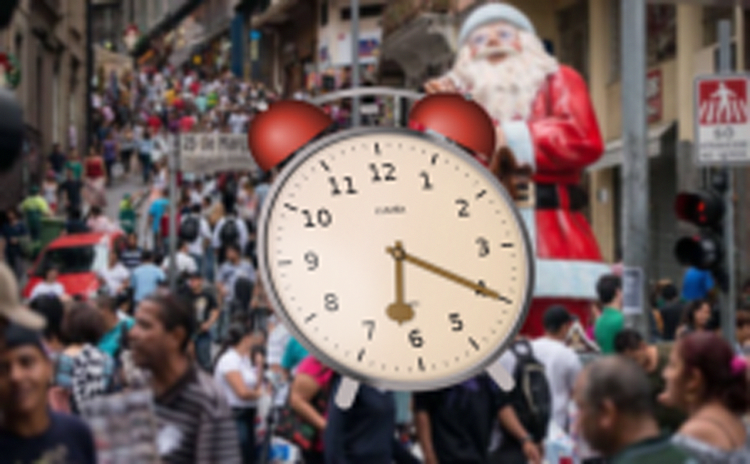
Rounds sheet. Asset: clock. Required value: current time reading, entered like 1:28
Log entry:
6:20
